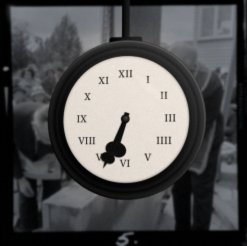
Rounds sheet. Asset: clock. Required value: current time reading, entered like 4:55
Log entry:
6:34
